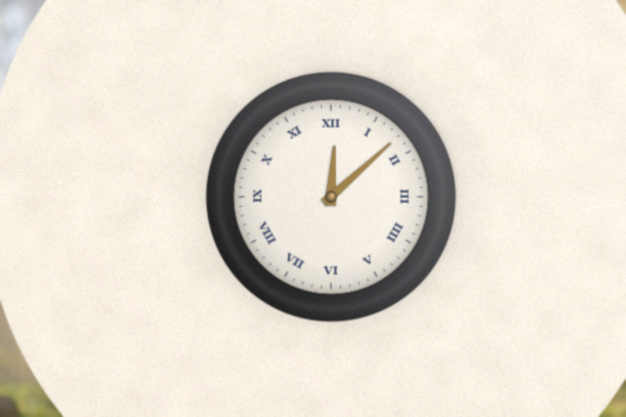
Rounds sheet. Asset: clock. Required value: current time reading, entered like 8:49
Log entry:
12:08
